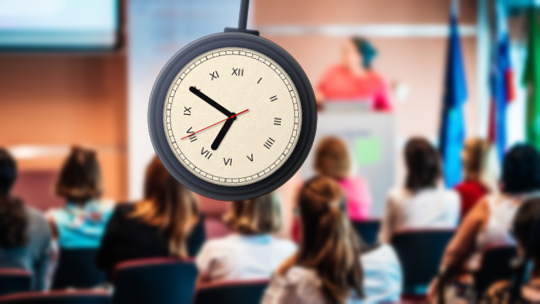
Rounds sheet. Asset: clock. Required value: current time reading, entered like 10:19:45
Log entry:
6:49:40
